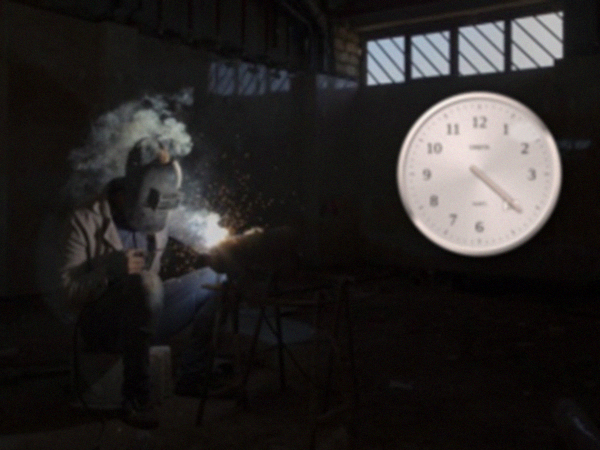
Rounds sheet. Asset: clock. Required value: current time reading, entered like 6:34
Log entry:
4:22
